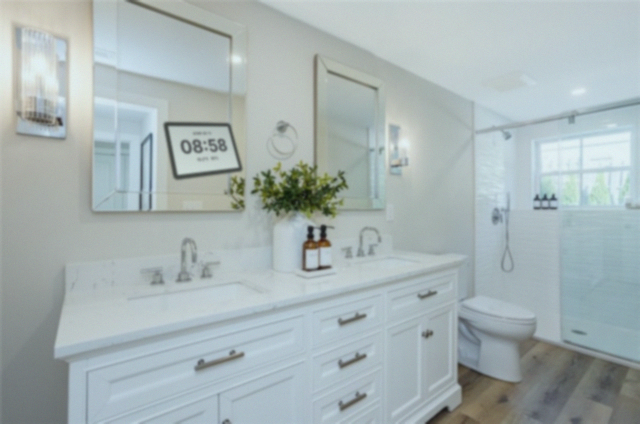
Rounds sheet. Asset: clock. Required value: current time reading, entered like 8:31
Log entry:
8:58
